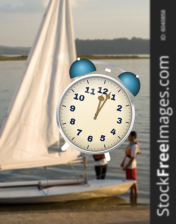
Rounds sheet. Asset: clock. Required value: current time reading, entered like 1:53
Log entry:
12:03
